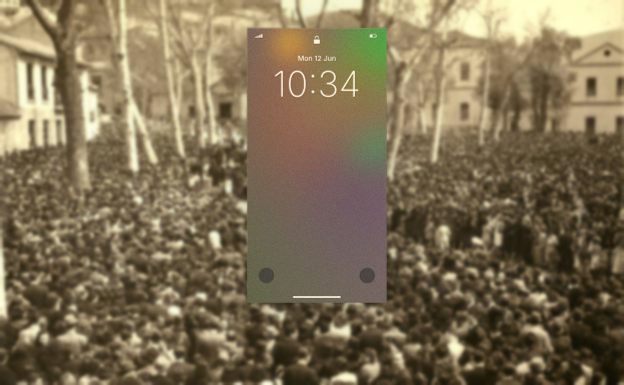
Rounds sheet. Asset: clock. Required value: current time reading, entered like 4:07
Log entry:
10:34
